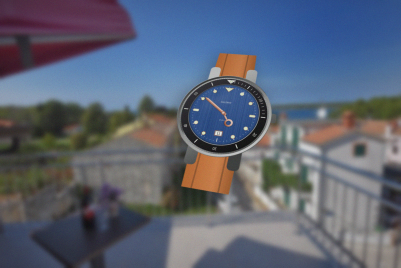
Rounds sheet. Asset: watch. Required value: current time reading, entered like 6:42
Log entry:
4:51
